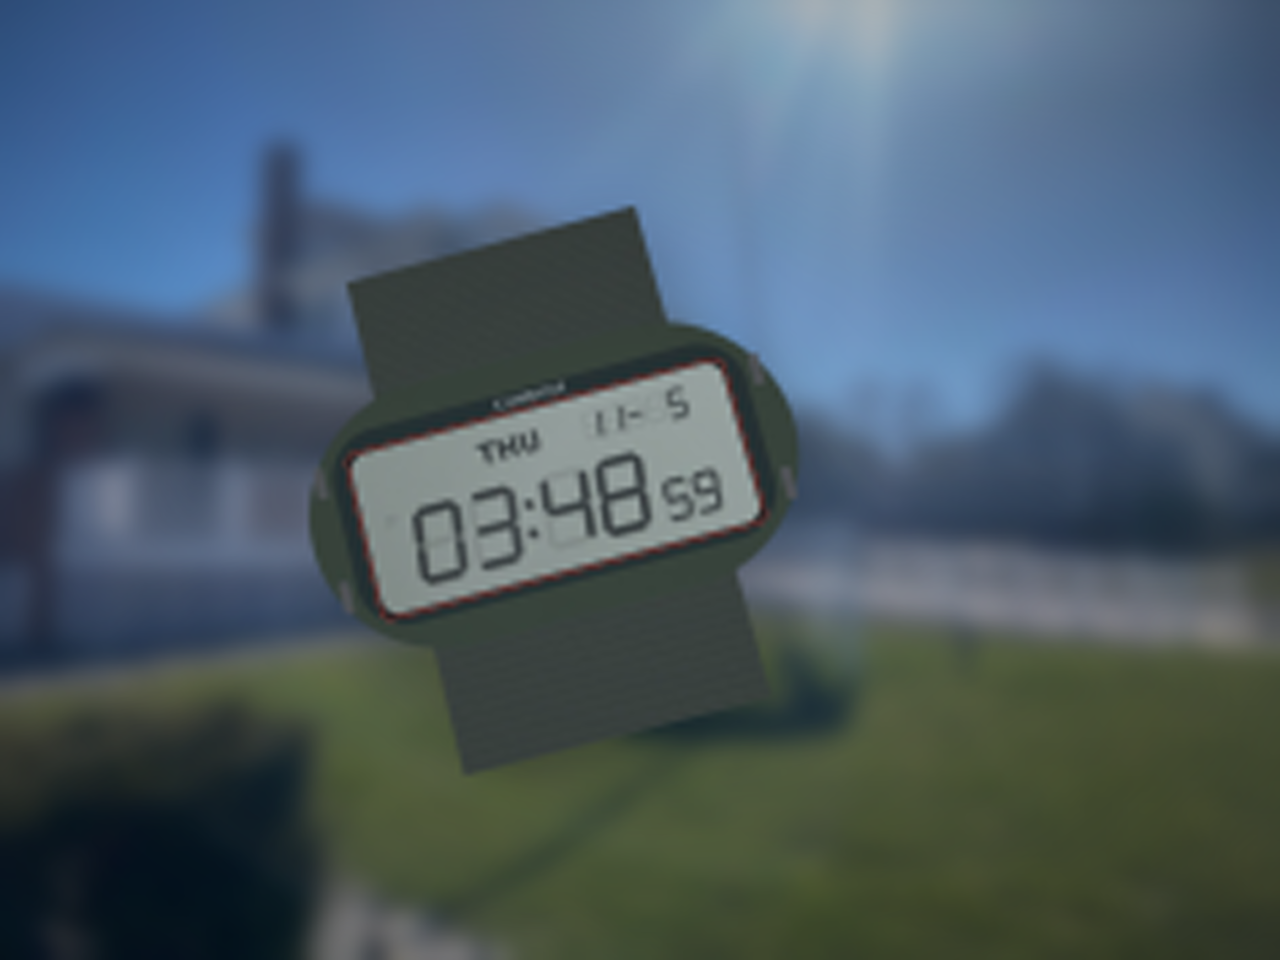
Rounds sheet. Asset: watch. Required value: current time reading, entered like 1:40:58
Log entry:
3:48:59
